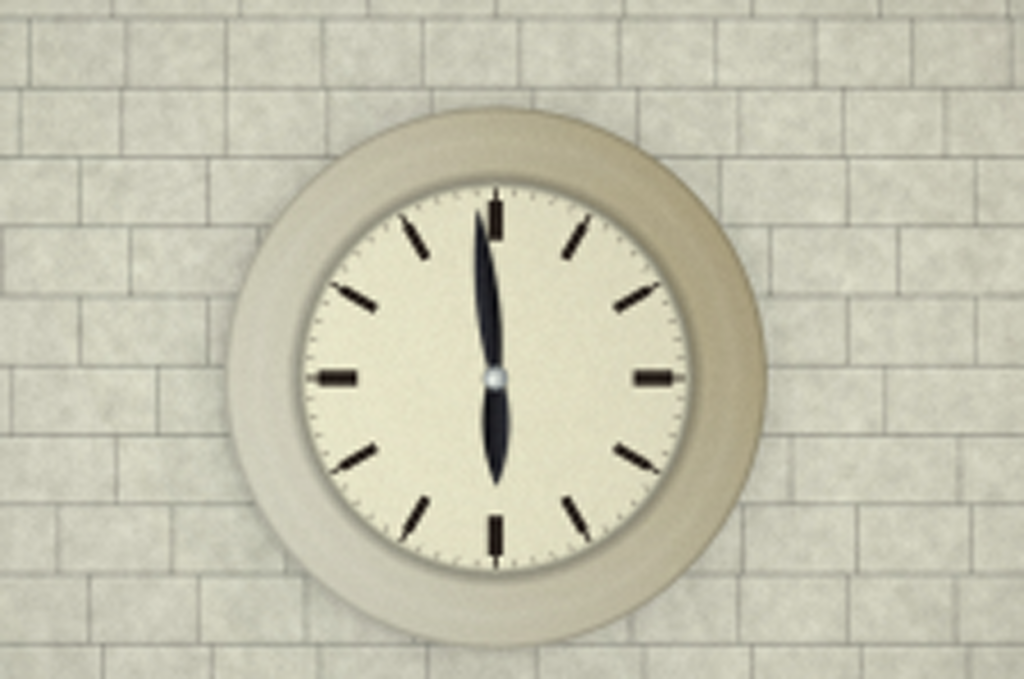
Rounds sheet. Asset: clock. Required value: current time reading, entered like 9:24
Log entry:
5:59
